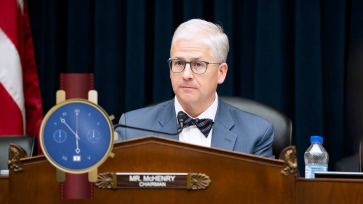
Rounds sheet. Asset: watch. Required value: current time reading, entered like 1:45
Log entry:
5:53
